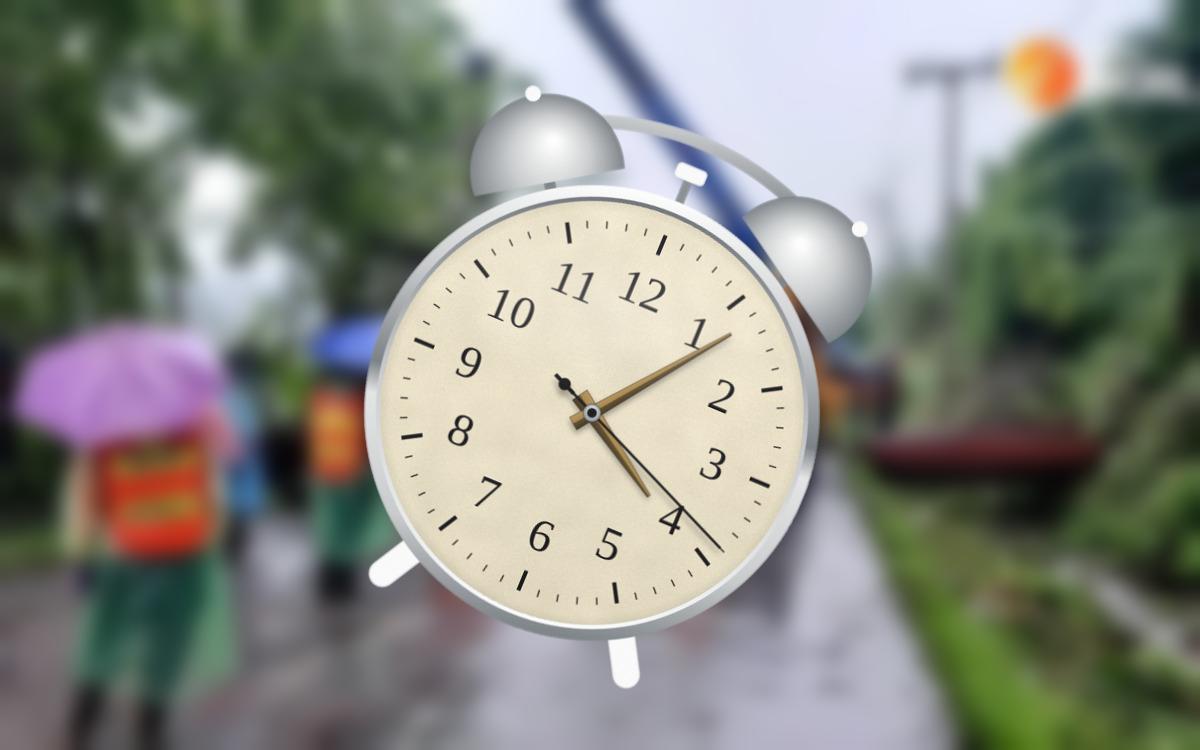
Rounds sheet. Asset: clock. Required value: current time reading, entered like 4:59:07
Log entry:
4:06:19
